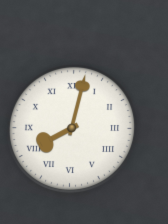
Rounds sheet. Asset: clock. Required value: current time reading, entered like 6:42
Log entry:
8:02
